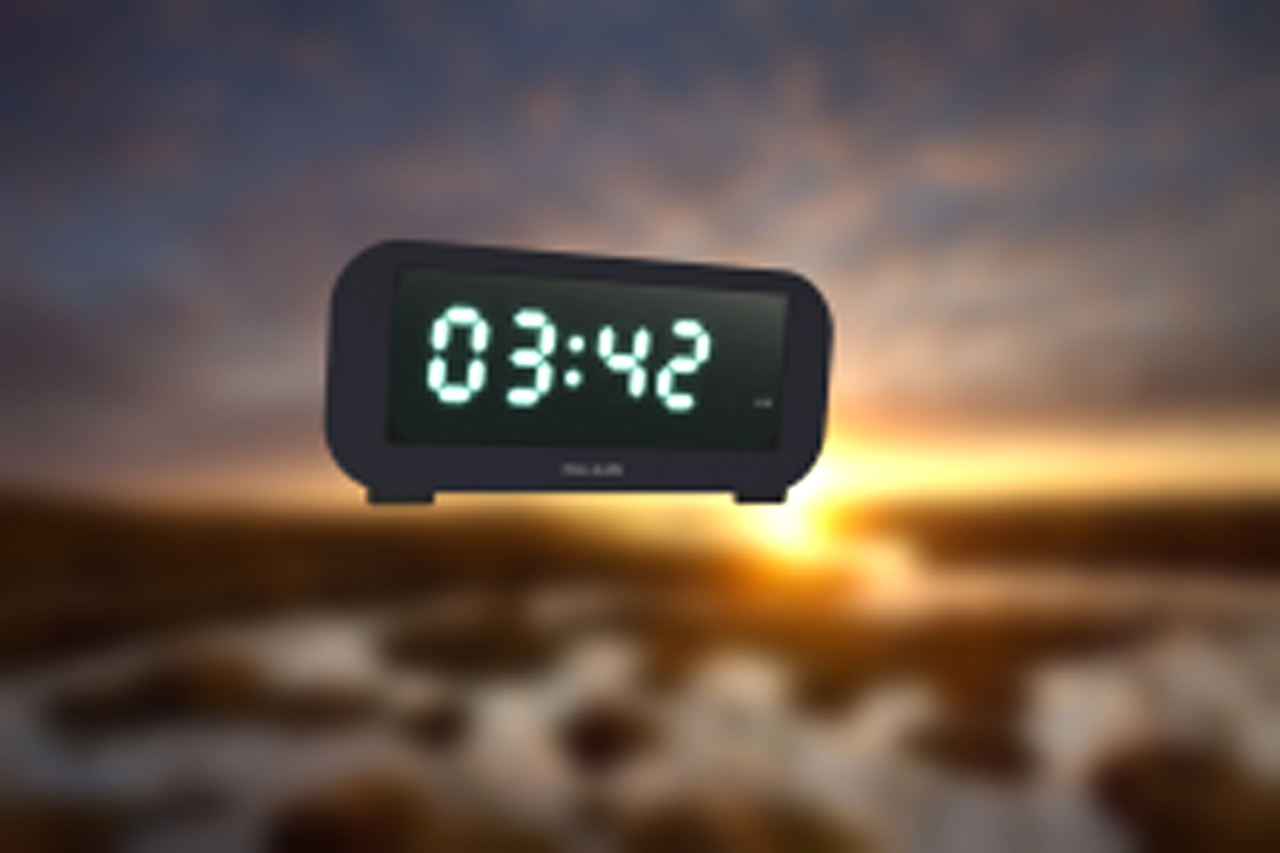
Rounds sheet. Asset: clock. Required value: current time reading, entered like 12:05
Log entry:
3:42
